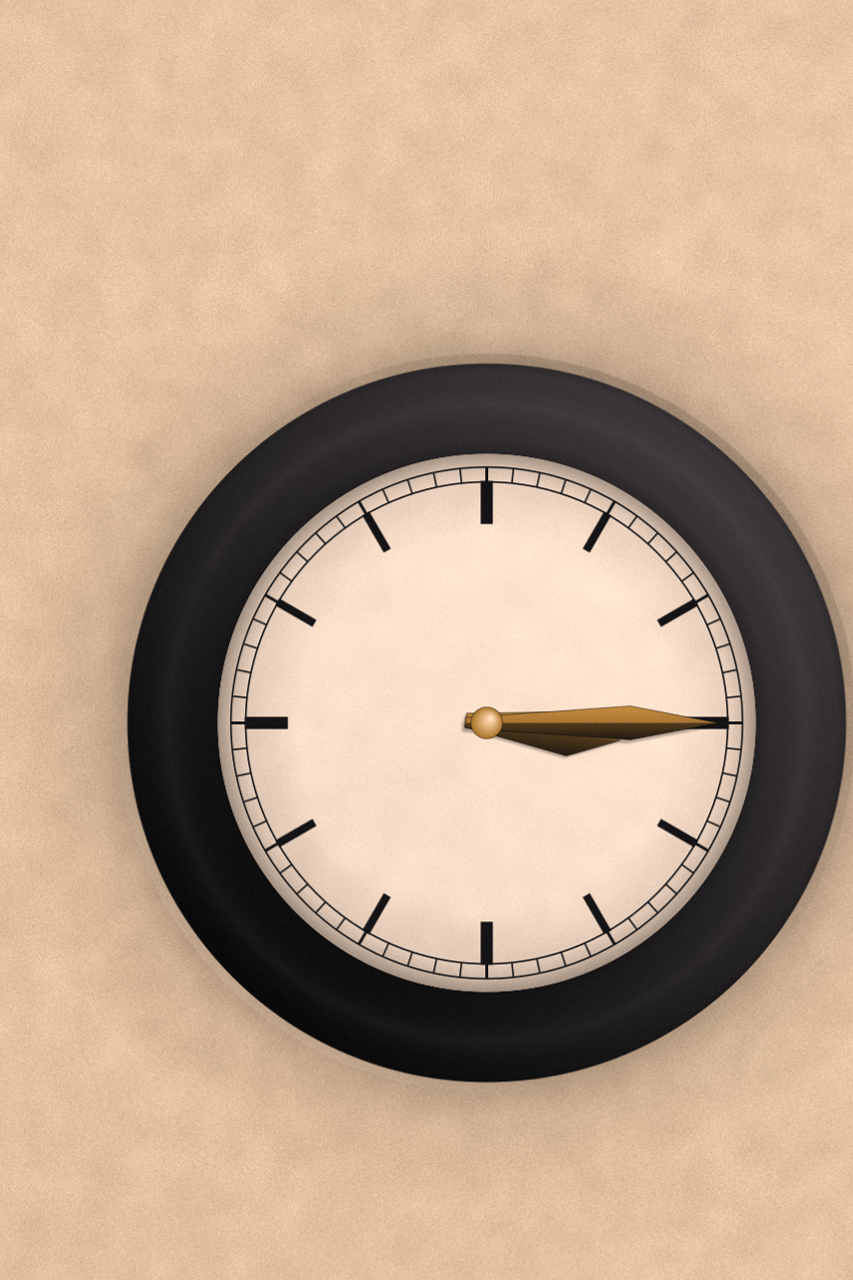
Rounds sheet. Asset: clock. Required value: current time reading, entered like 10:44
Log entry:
3:15
